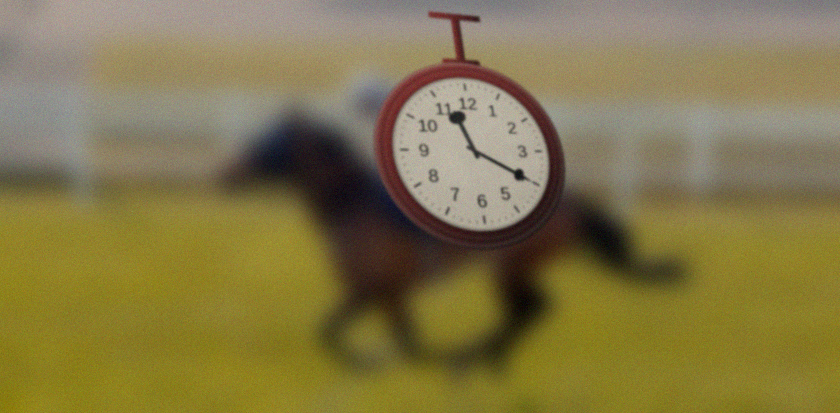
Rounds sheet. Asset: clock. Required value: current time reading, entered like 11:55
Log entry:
11:20
